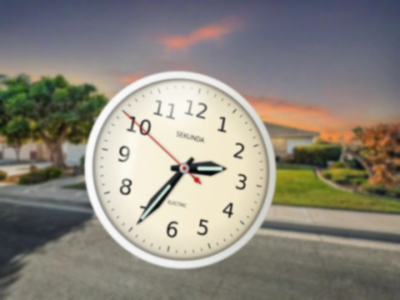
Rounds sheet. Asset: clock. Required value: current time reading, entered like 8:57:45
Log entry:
2:34:50
